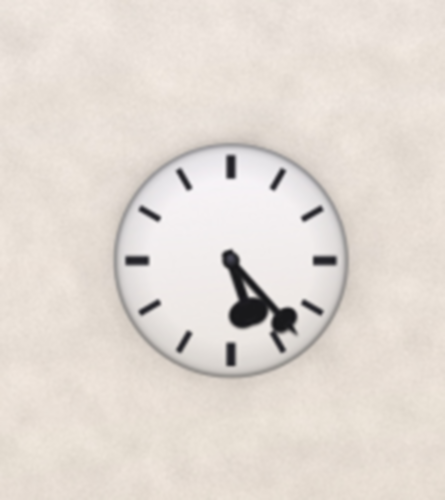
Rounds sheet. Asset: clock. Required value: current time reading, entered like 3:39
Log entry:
5:23
